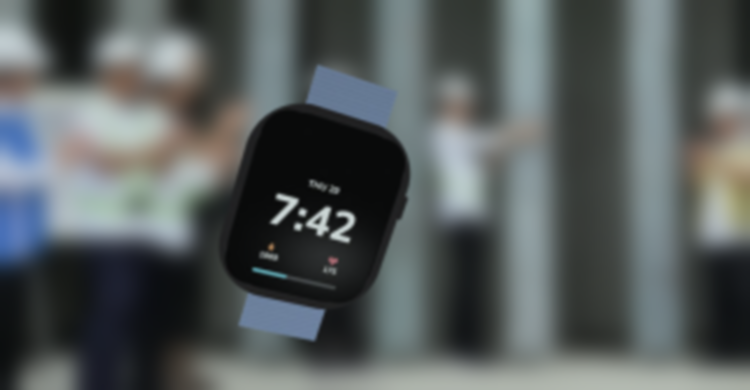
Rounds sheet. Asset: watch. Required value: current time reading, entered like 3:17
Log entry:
7:42
